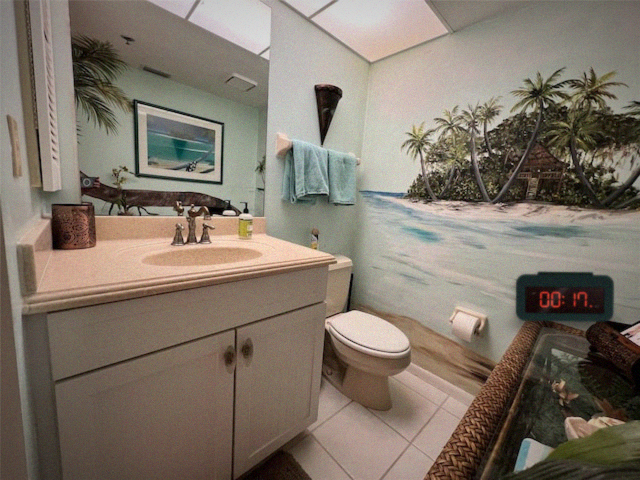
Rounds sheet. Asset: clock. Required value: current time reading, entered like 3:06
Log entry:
0:17
